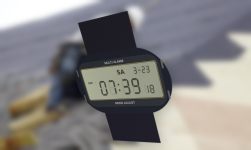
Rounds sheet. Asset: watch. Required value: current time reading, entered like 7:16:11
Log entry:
7:39:18
